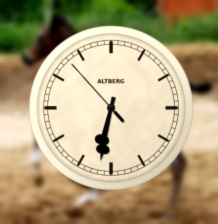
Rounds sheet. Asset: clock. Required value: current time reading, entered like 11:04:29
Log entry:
6:31:53
